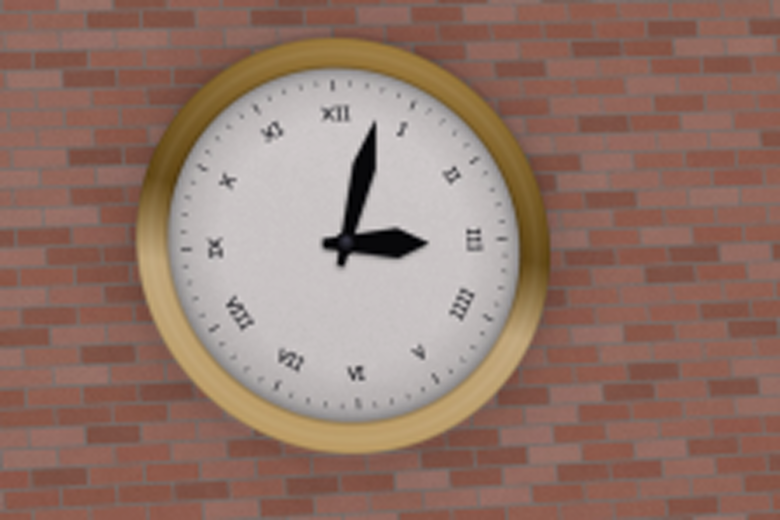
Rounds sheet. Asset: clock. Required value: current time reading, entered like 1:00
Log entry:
3:03
